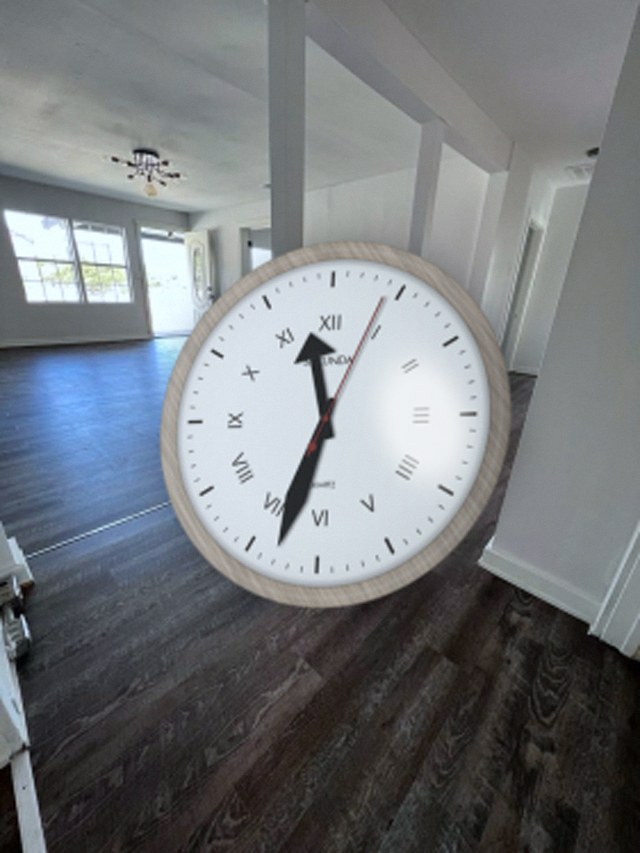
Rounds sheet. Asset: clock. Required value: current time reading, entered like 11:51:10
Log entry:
11:33:04
